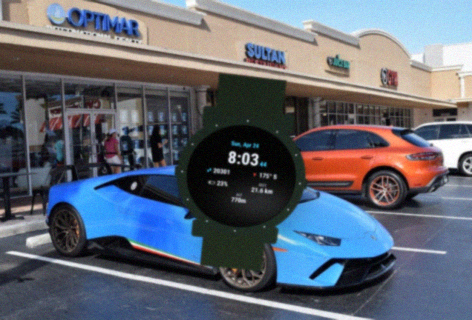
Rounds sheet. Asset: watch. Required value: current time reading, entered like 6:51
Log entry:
8:03
